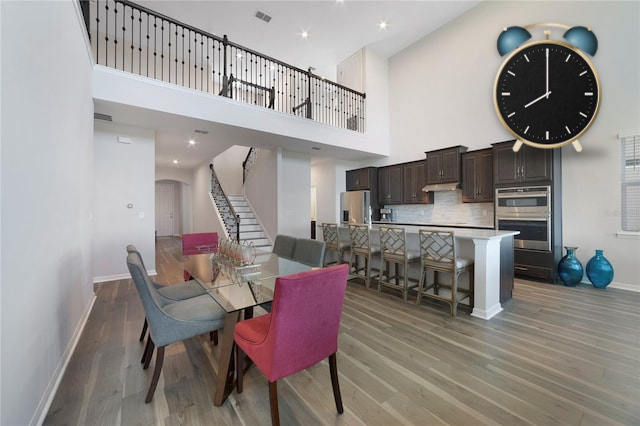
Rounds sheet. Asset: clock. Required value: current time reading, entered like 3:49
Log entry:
8:00
